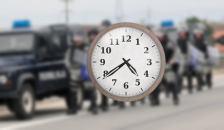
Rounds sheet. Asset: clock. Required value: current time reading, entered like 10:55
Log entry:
4:39
